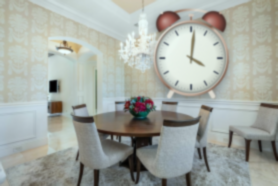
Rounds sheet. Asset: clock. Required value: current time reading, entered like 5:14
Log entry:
4:01
